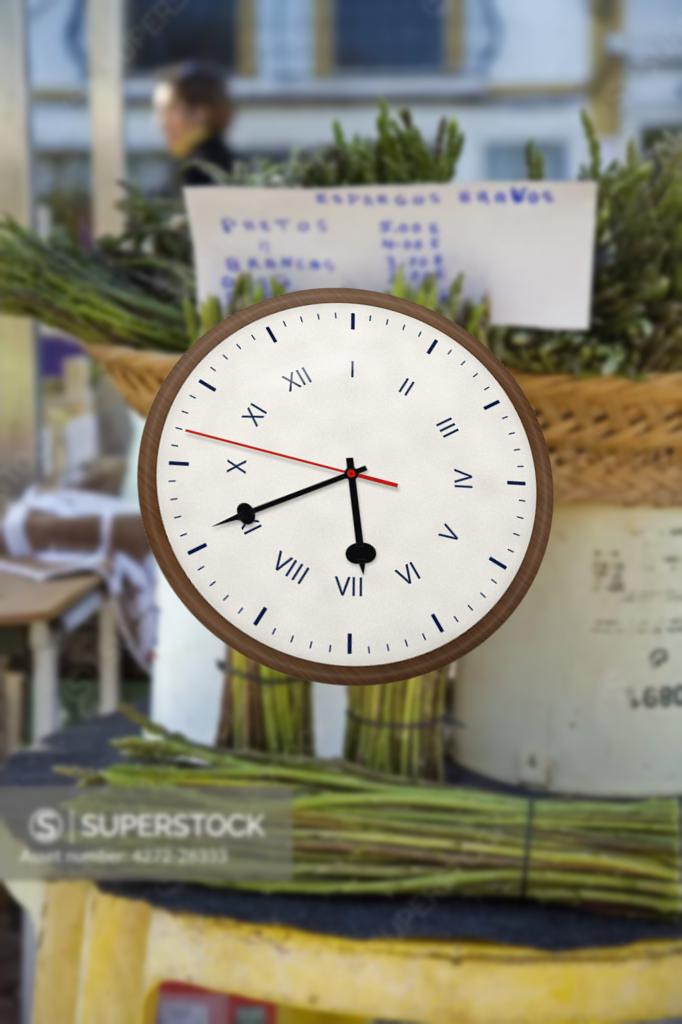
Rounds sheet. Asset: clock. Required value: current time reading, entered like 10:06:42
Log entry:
6:45:52
